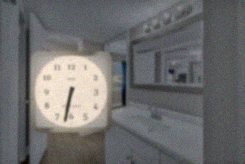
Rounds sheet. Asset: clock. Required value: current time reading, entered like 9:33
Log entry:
6:32
